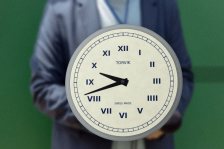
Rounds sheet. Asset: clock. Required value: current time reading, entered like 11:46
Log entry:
9:42
